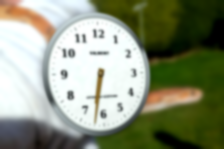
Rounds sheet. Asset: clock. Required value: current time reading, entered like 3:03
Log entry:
6:32
